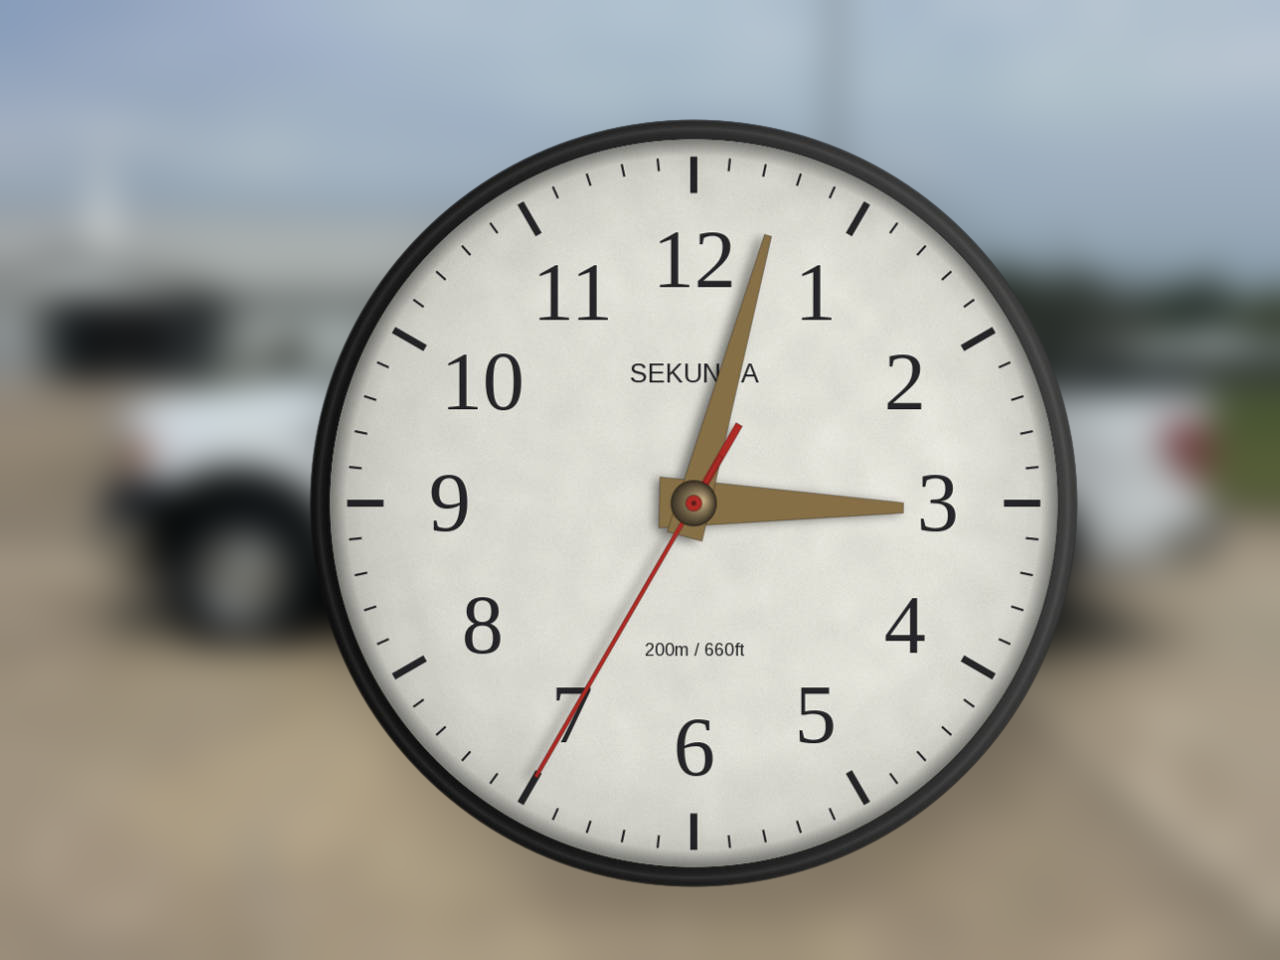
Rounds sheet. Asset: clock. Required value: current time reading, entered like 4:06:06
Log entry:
3:02:35
